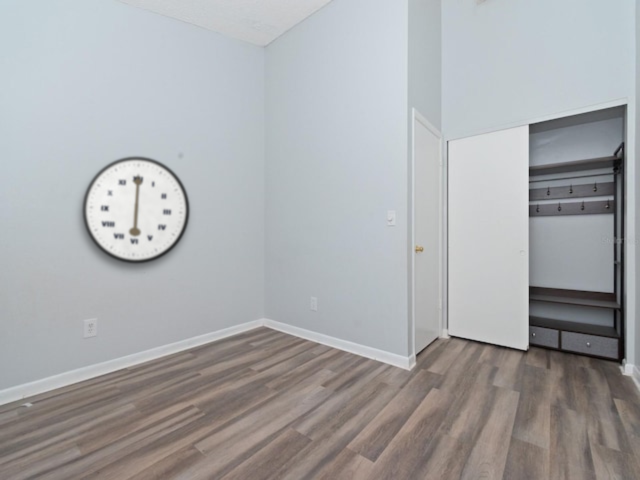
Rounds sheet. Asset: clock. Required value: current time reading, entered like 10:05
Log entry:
6:00
